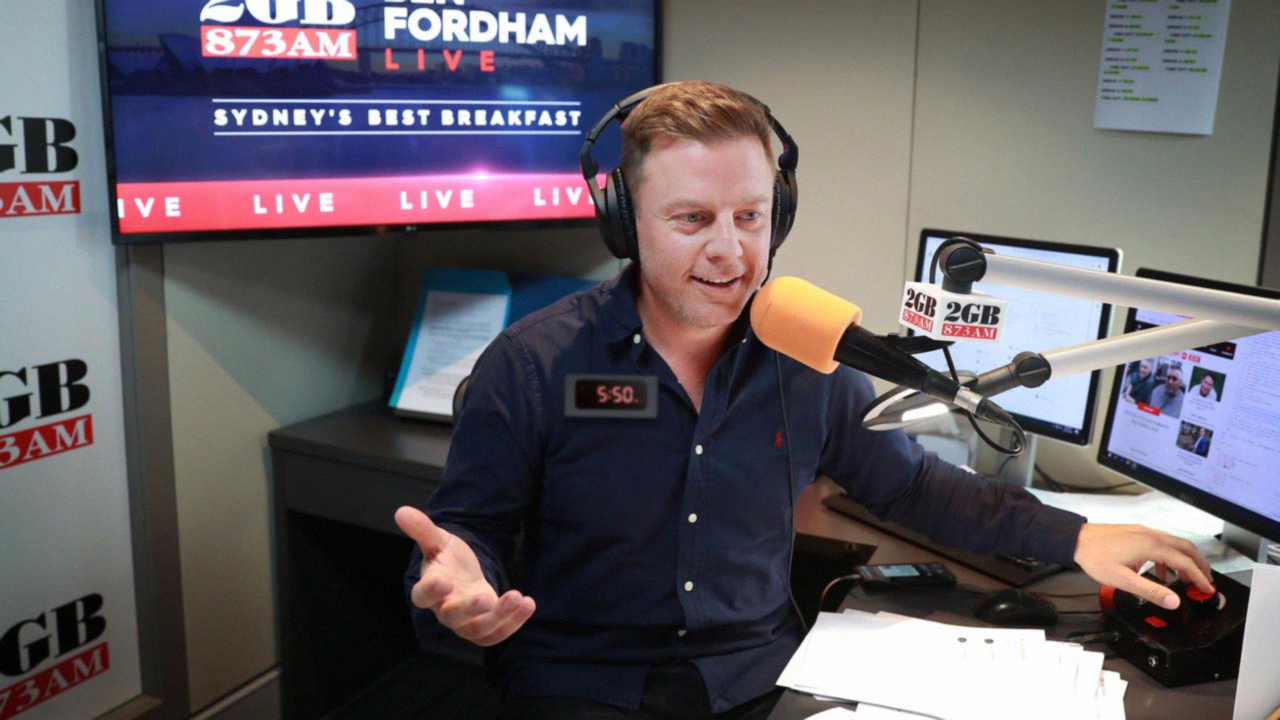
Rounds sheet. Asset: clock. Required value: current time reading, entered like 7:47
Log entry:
5:50
